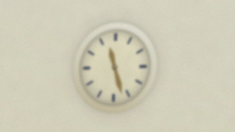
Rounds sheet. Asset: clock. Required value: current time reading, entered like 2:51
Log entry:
11:27
